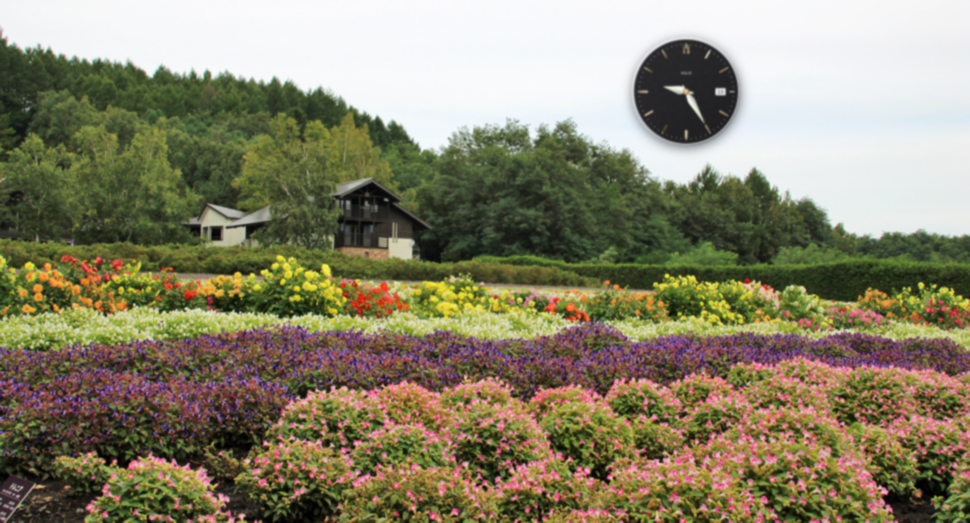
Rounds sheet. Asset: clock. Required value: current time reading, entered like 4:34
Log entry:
9:25
